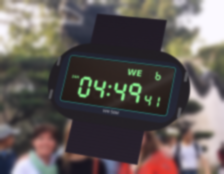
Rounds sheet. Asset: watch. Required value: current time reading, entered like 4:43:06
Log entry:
4:49:41
